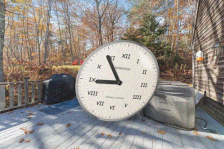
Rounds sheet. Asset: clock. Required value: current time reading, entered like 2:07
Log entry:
8:54
